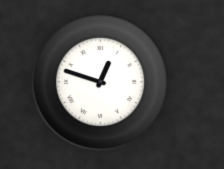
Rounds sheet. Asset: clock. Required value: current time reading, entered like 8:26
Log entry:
12:48
